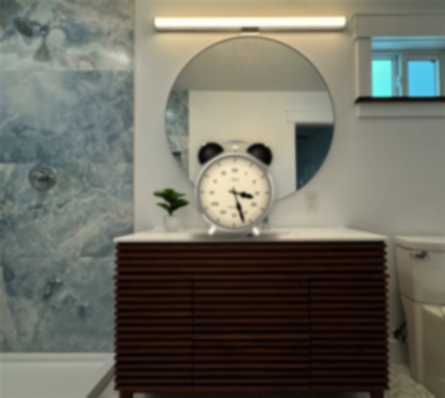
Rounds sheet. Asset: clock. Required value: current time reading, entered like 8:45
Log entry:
3:27
